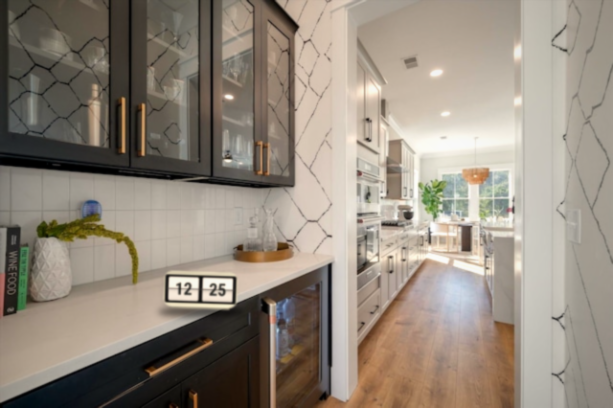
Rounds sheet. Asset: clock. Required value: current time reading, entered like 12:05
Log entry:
12:25
